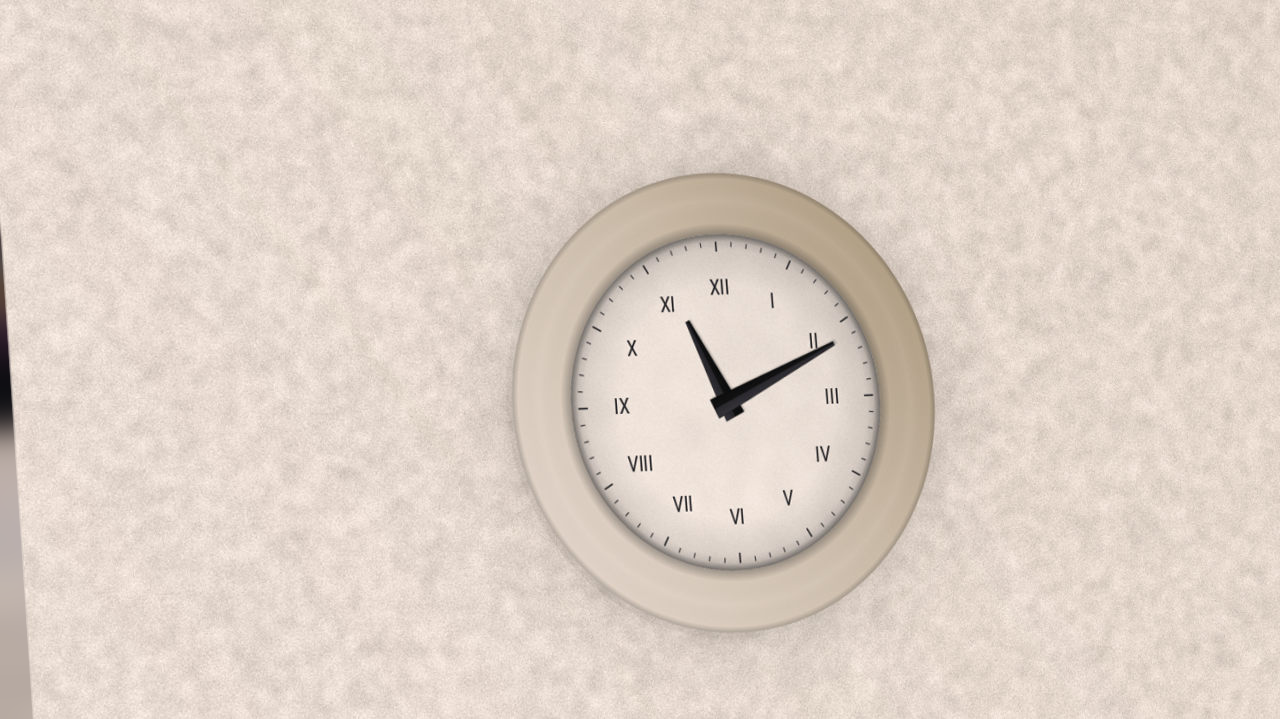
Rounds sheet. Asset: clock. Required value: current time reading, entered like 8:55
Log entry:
11:11
